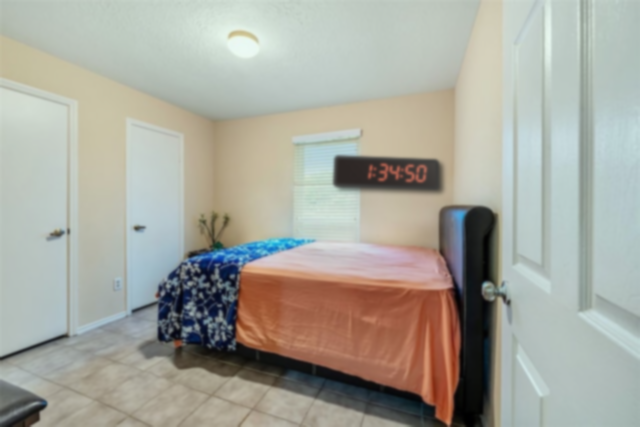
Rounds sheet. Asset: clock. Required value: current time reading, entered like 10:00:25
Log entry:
1:34:50
